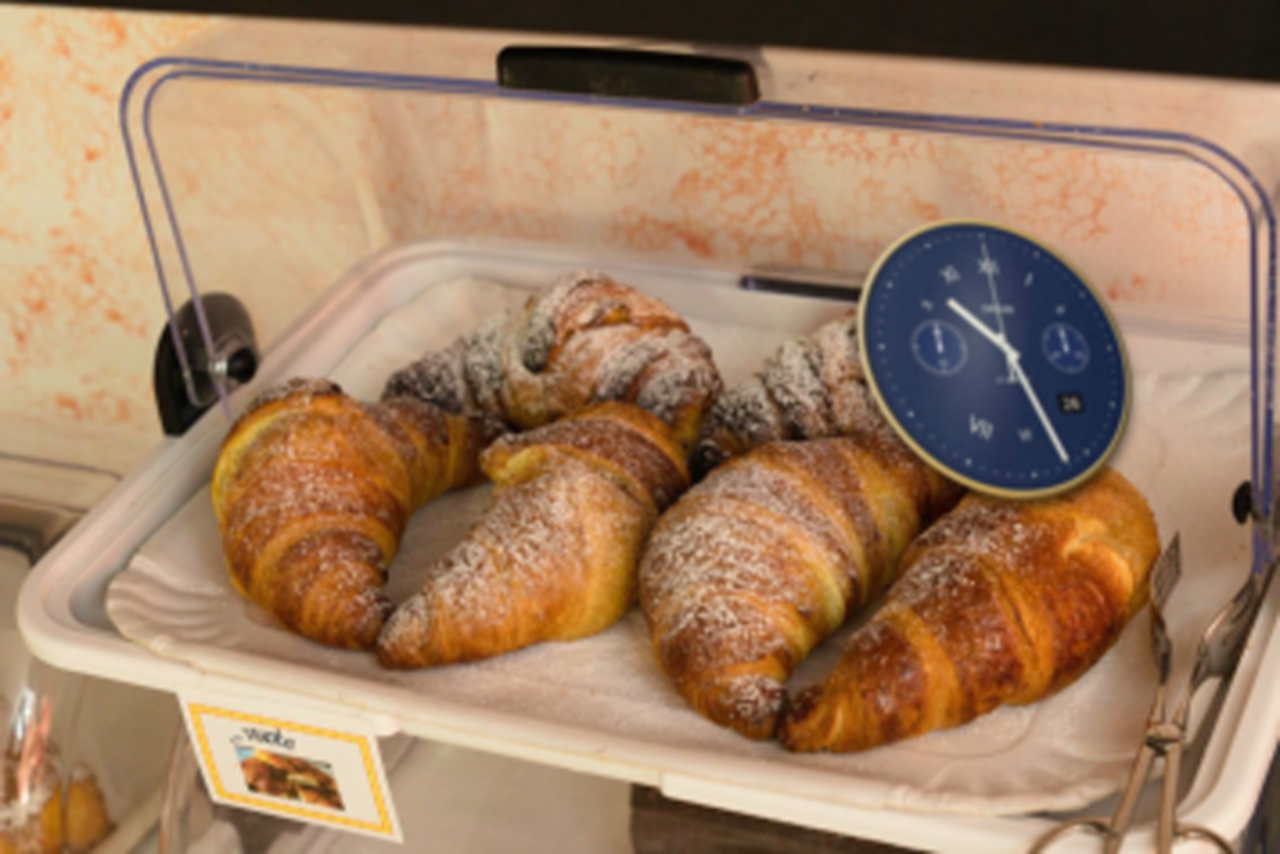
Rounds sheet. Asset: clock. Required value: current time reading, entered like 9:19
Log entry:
10:27
